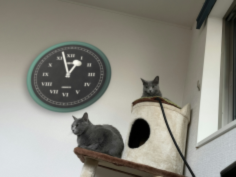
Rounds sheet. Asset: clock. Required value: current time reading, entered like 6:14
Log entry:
12:57
